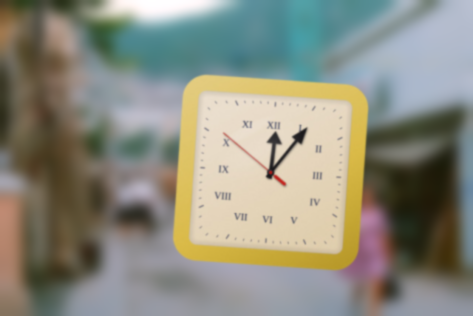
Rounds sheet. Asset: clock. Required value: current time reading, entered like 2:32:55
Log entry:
12:05:51
